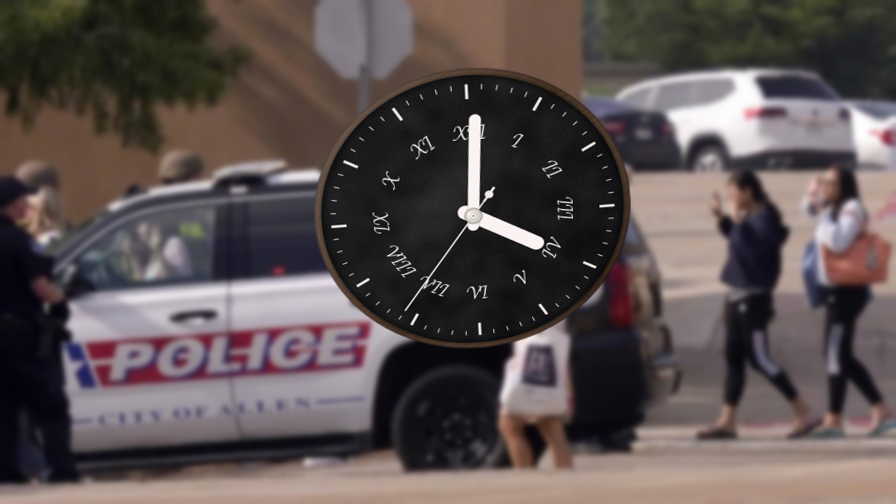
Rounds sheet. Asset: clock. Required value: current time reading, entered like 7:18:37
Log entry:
4:00:36
